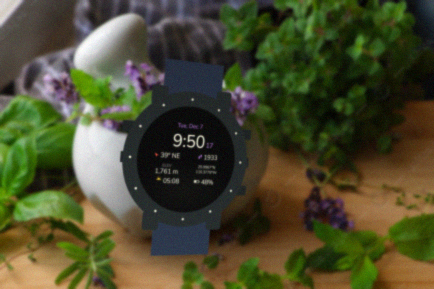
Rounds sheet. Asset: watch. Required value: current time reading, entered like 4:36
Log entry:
9:50
